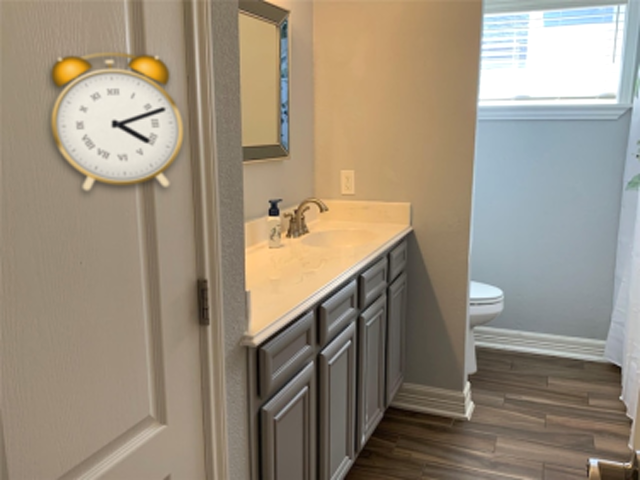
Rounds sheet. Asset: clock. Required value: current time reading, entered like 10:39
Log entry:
4:12
